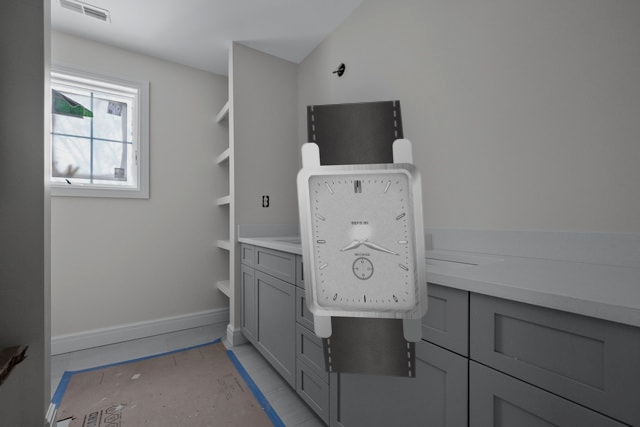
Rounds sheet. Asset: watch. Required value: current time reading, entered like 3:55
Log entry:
8:18
